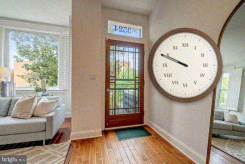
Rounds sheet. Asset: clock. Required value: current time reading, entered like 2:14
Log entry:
9:49
